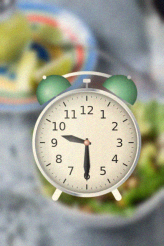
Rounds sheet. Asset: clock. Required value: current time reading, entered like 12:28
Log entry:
9:30
